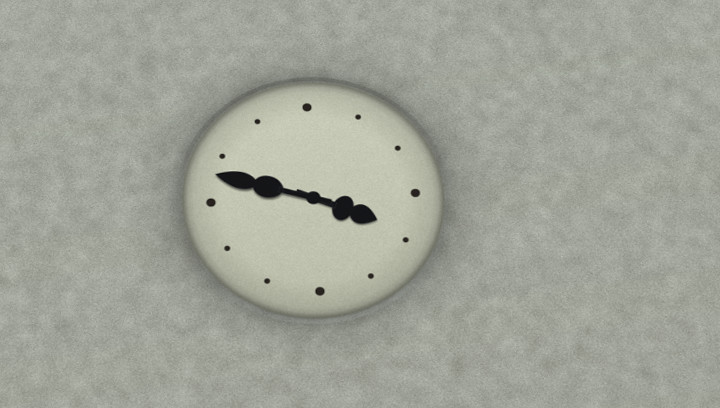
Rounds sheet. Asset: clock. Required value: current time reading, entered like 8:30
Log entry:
3:48
